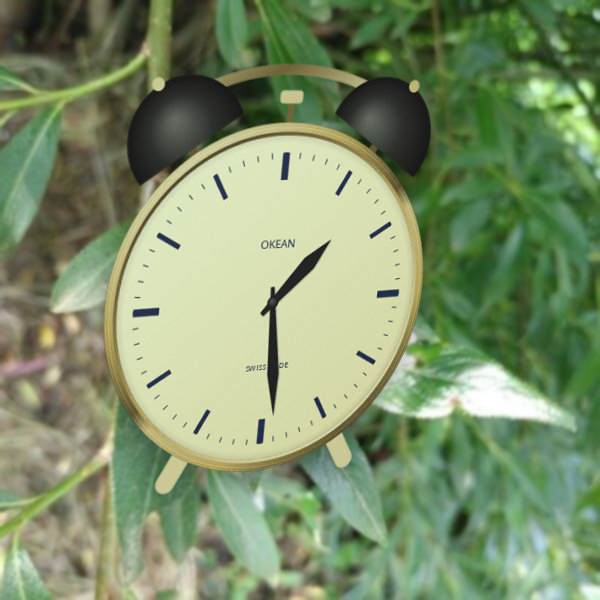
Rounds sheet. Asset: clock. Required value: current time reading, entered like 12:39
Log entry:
1:29
